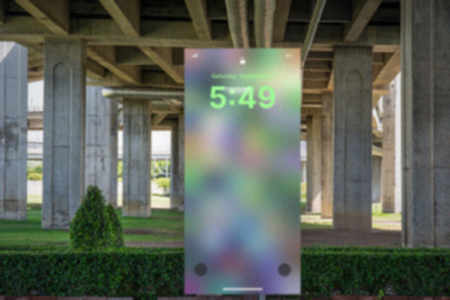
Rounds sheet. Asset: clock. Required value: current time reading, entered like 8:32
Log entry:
5:49
